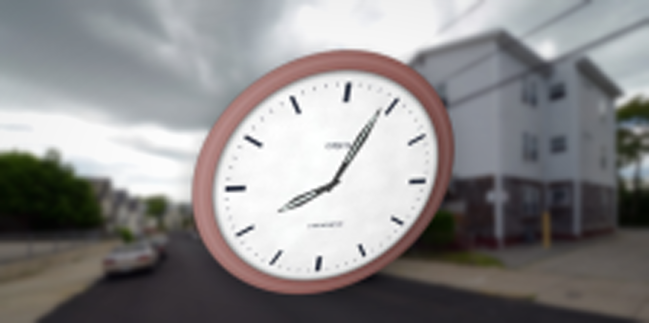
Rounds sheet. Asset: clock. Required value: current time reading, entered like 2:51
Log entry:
8:04
